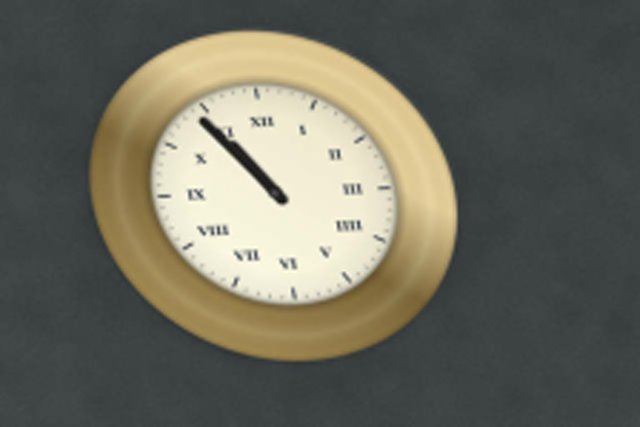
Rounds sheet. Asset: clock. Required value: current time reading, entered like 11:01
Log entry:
10:54
